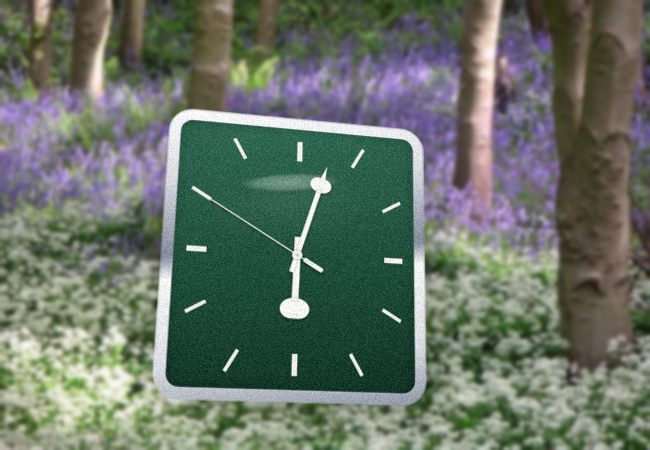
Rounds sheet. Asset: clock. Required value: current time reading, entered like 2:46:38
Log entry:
6:02:50
